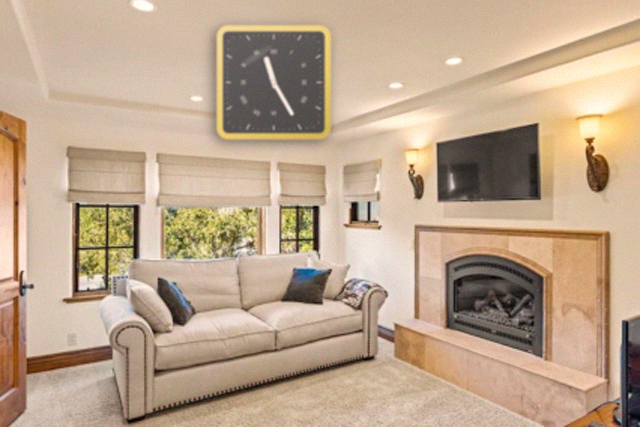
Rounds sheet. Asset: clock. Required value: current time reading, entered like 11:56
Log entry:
11:25
